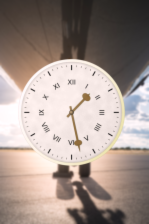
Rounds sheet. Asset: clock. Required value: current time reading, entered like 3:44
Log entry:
1:28
